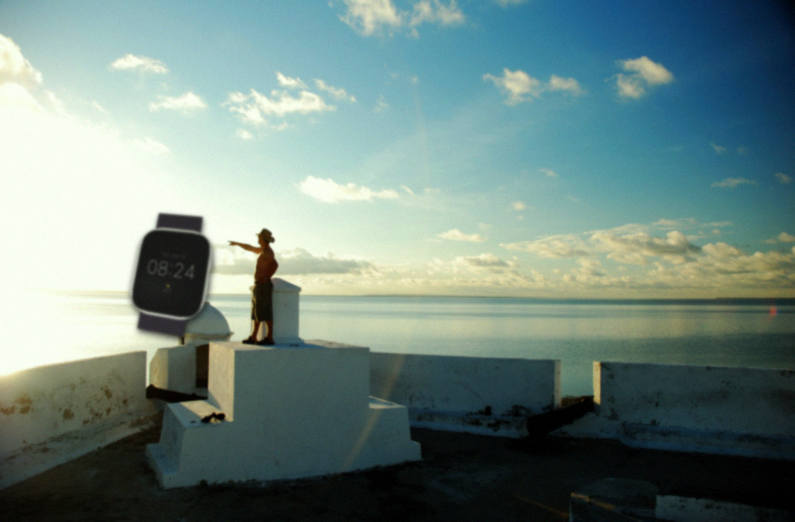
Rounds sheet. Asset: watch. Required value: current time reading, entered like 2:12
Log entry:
8:24
